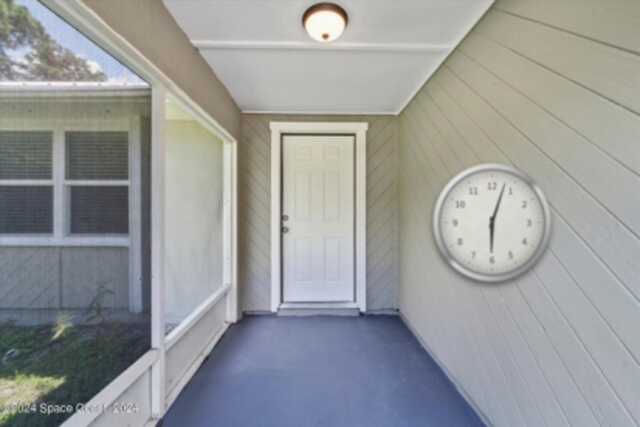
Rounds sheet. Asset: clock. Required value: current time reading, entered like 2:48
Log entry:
6:03
